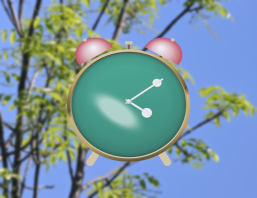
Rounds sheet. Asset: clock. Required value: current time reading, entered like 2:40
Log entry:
4:09
